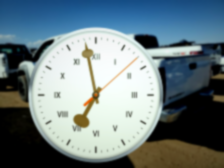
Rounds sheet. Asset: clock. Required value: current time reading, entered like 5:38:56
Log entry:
6:58:08
